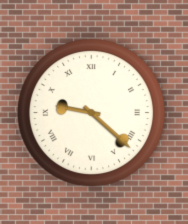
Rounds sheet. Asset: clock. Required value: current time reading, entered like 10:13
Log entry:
9:22
